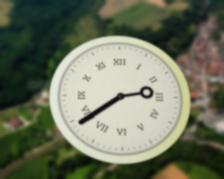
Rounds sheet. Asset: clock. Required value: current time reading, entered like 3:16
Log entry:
2:39
